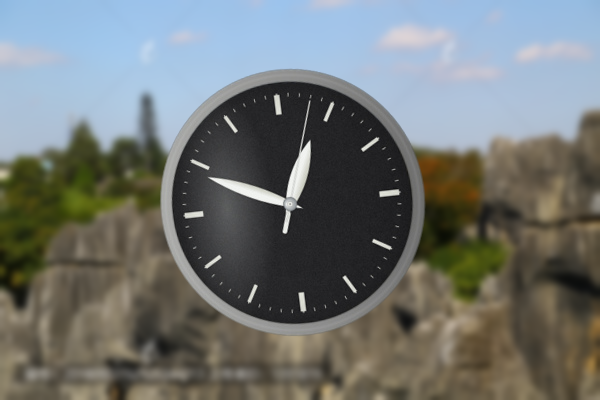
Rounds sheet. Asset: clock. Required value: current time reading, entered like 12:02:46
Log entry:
12:49:03
